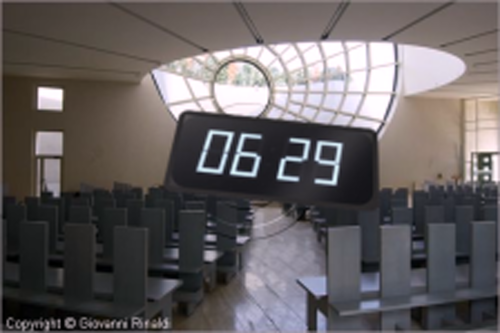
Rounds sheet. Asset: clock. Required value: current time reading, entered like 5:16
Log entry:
6:29
